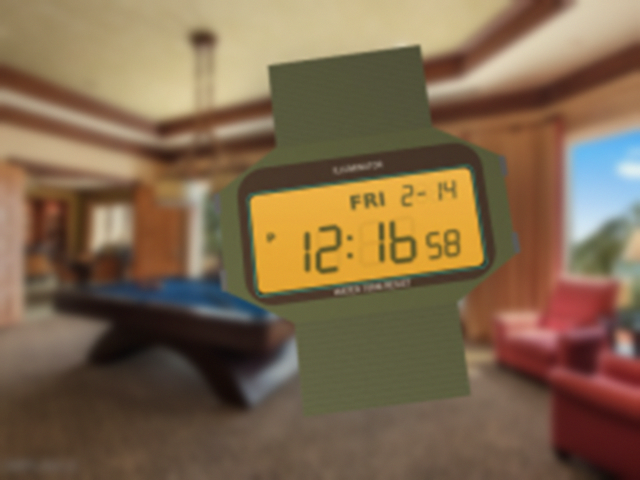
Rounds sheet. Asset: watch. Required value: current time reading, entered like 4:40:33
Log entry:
12:16:58
